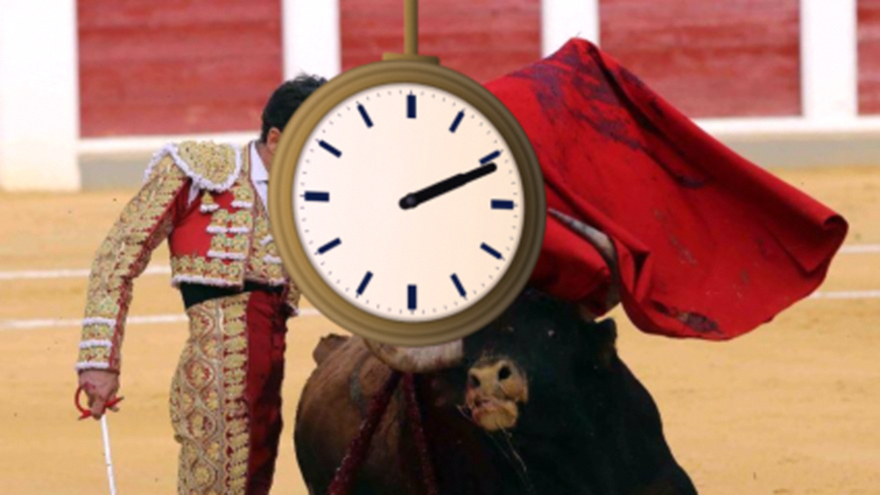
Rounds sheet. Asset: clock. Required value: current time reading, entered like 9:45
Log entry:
2:11
